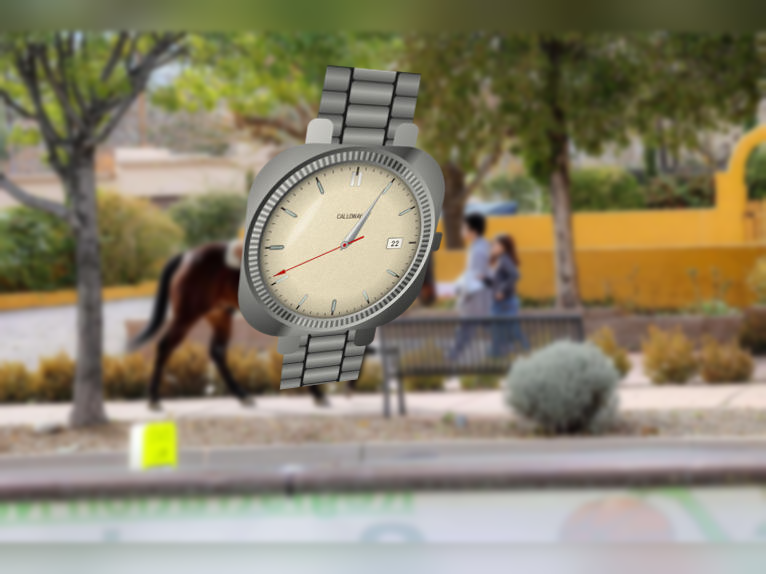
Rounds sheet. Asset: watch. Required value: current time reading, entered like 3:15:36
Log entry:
1:04:41
